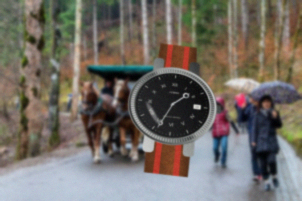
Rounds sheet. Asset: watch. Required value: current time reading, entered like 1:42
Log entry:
1:34
